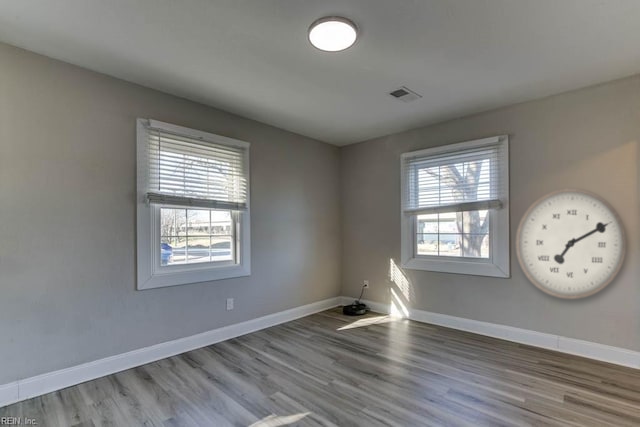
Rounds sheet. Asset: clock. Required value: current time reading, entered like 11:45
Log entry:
7:10
